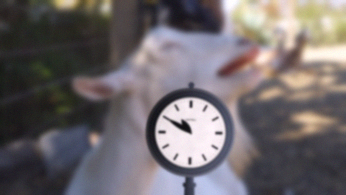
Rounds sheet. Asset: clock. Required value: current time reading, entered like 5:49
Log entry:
10:50
